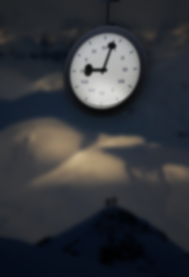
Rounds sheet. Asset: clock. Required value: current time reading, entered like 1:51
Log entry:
9:03
